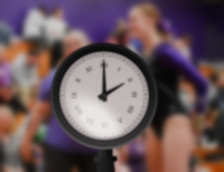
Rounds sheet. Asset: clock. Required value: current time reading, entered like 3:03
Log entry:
2:00
